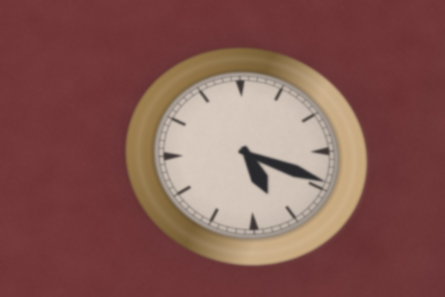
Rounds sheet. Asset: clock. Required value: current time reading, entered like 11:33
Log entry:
5:19
